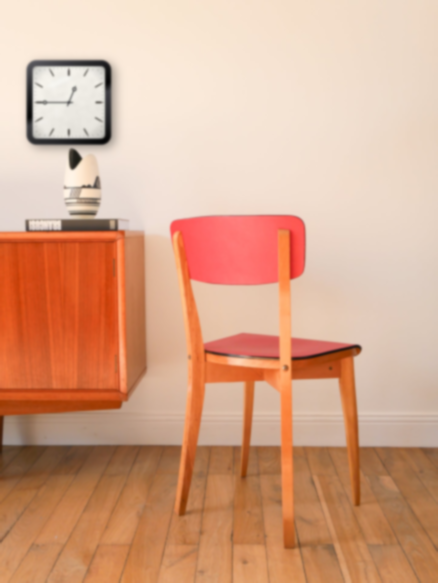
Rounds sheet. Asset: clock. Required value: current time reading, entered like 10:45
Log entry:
12:45
